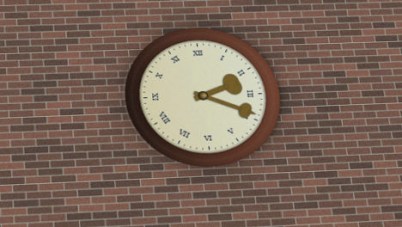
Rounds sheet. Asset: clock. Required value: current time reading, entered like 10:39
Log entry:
2:19
